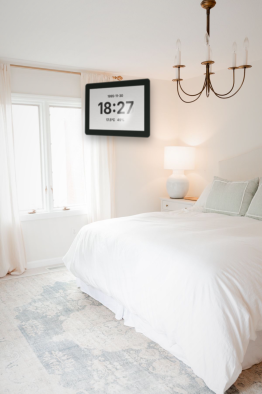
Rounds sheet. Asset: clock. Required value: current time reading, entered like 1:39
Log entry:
18:27
